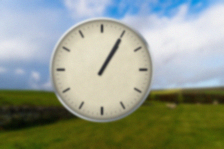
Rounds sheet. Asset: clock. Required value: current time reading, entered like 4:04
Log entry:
1:05
